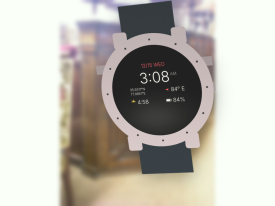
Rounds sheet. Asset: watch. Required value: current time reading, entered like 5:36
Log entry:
3:08
